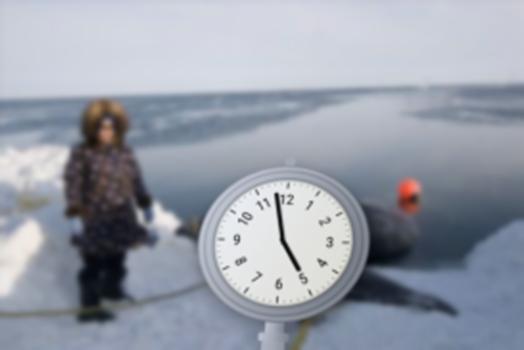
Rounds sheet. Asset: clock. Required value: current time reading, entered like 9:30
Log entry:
4:58
